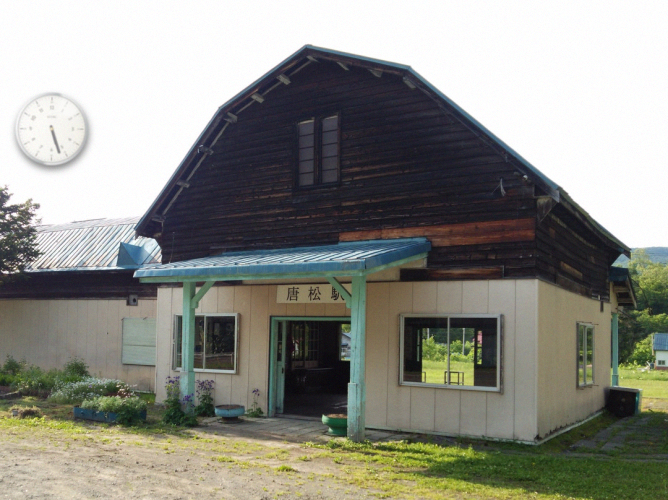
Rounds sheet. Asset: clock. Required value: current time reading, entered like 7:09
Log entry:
5:27
